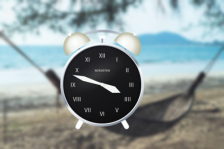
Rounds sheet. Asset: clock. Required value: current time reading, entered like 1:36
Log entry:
3:48
